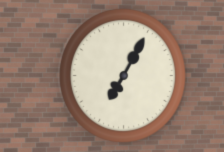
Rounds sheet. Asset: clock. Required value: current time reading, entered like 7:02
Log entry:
7:05
